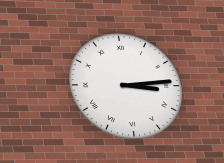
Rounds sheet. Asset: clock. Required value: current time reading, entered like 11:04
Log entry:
3:14
